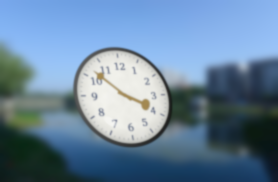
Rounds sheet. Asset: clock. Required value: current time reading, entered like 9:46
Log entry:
3:52
